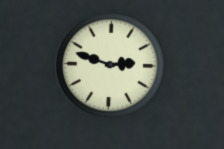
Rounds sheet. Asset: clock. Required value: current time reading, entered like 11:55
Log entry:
2:48
